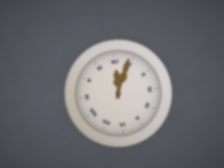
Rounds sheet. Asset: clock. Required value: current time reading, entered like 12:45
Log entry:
12:04
